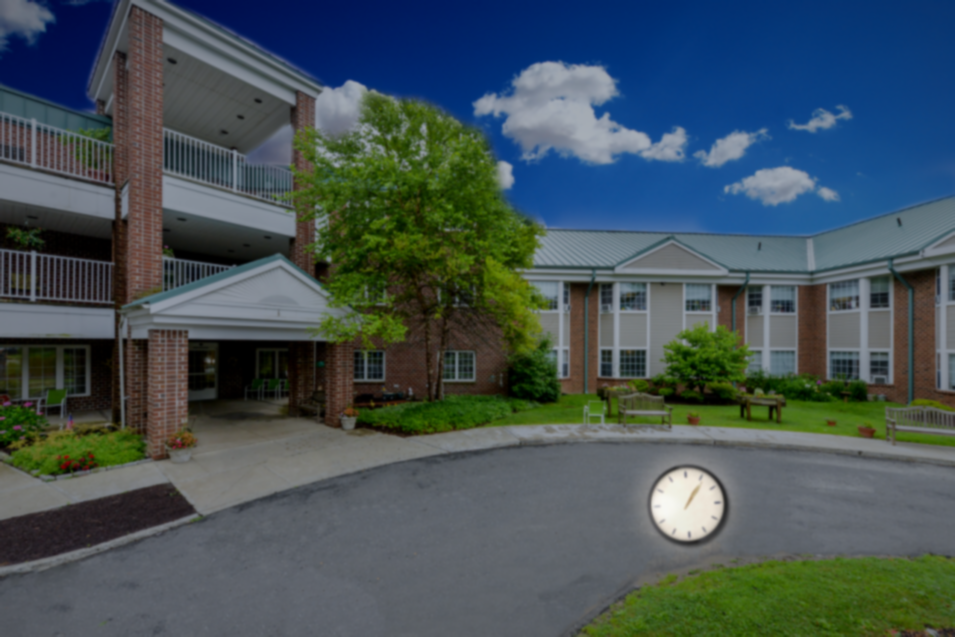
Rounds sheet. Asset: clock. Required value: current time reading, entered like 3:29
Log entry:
1:06
